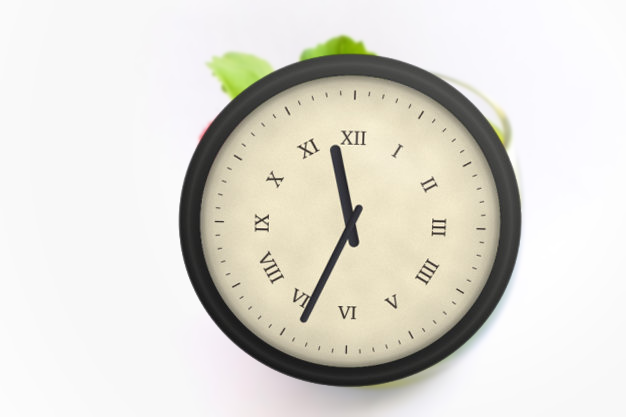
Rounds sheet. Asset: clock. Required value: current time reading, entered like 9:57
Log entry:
11:34
